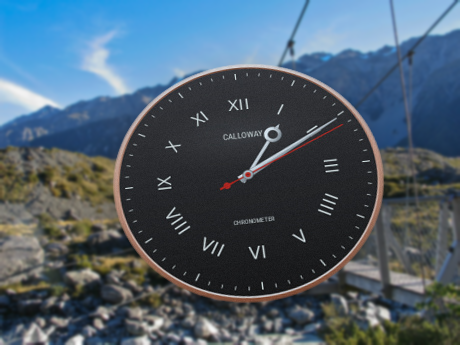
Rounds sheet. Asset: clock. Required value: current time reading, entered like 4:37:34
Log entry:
1:10:11
